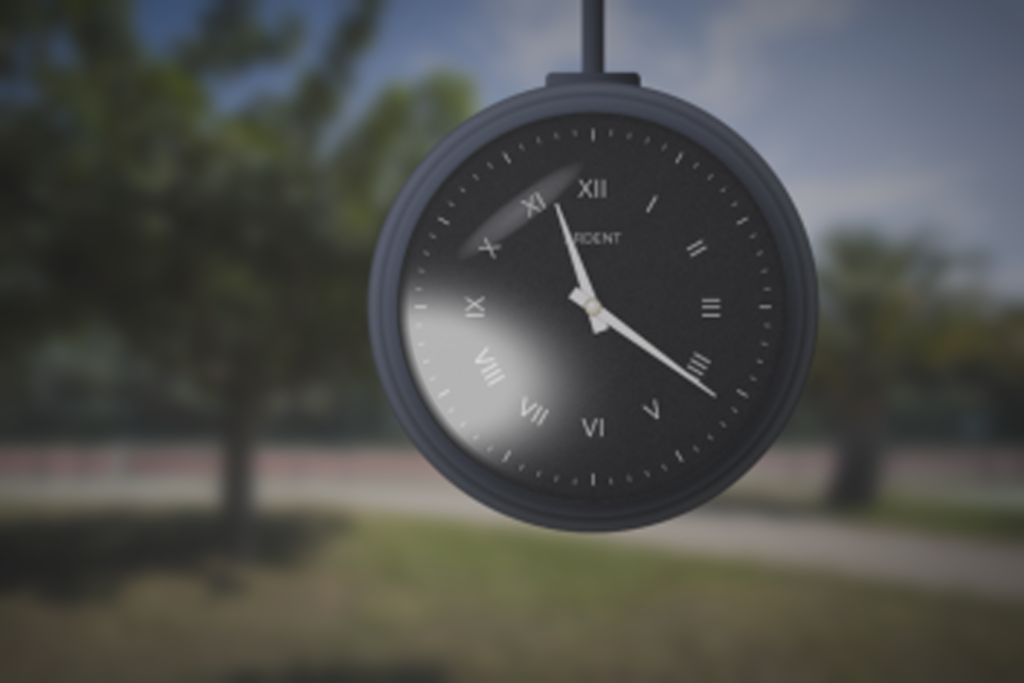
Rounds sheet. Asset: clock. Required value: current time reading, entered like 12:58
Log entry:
11:21
